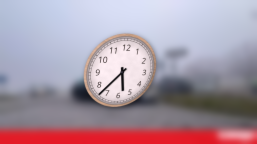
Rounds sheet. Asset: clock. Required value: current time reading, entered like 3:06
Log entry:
5:37
